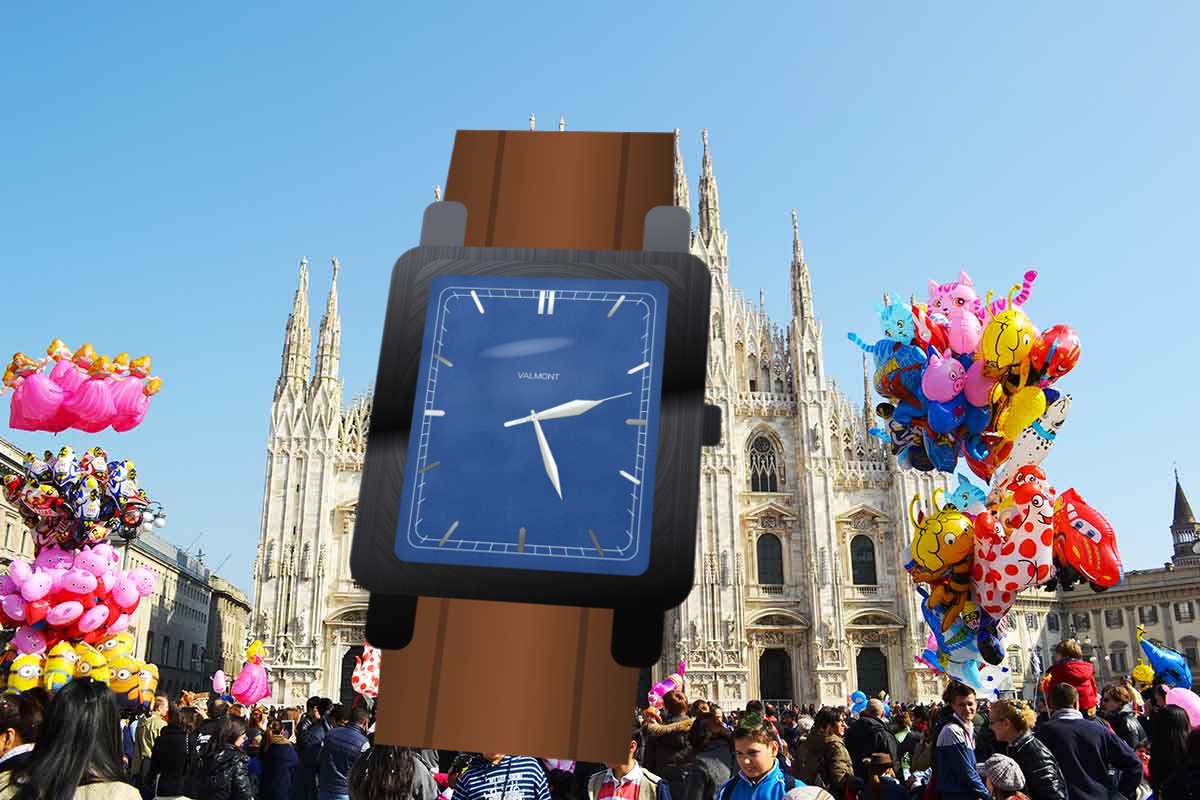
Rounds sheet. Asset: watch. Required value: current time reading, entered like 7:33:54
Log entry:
2:26:12
